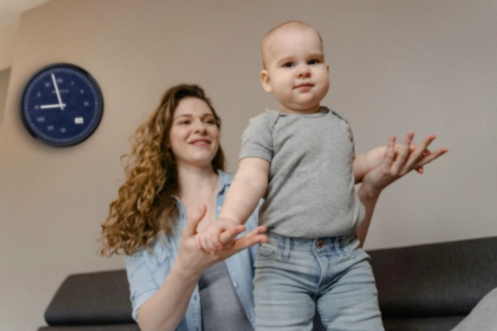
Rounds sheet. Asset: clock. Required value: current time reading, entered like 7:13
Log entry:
8:58
